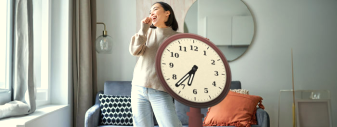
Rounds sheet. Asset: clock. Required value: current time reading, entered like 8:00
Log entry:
6:37
